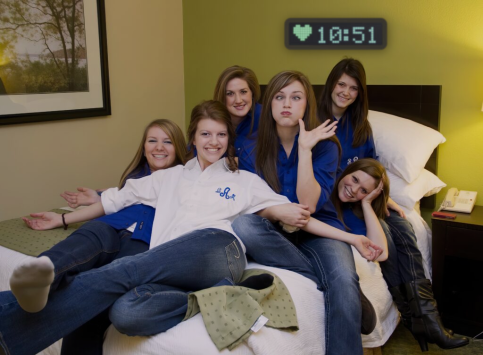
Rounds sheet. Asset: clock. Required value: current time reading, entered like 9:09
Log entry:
10:51
